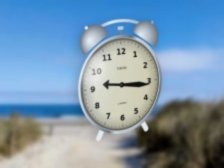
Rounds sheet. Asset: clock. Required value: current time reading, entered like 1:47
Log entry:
9:16
